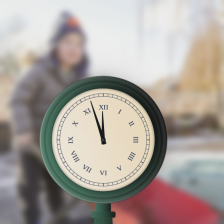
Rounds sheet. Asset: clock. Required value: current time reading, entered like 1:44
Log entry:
11:57
